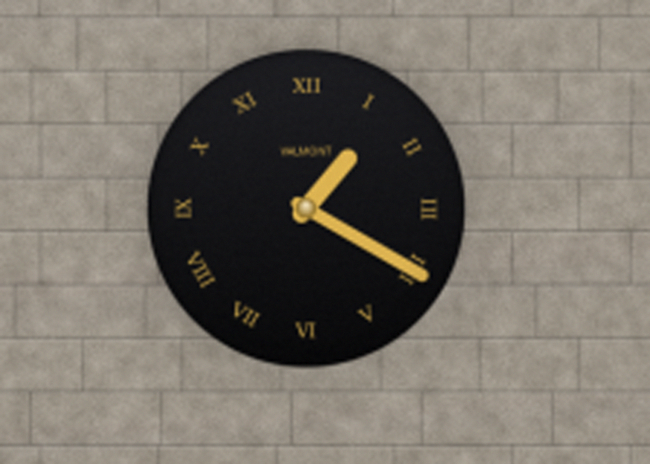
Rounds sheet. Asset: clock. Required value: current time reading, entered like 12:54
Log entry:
1:20
